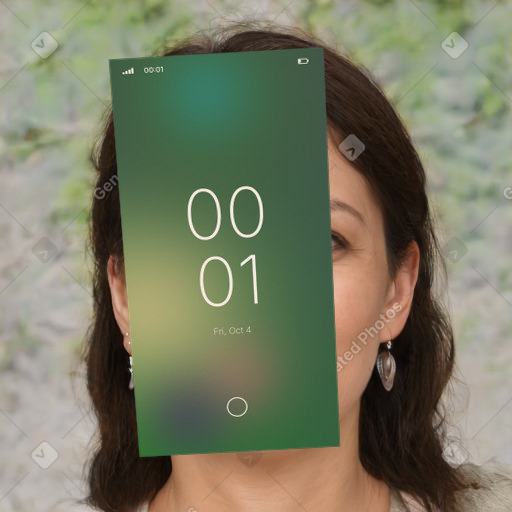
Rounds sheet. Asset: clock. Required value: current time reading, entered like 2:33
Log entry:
0:01
